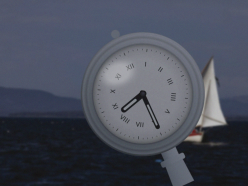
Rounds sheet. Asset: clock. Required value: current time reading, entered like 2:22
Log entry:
8:30
